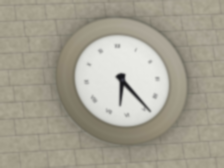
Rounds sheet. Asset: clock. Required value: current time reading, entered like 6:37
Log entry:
6:24
